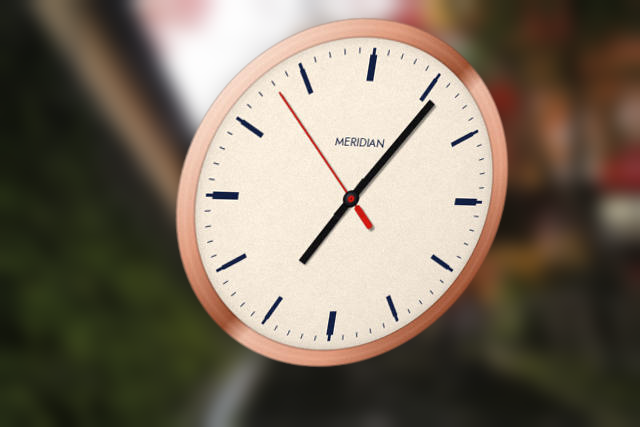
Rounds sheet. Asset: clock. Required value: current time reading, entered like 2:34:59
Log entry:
7:05:53
